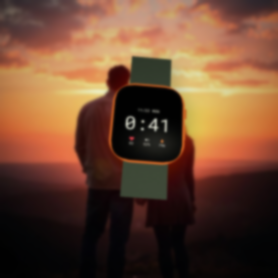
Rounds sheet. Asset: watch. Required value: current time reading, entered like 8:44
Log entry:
0:41
